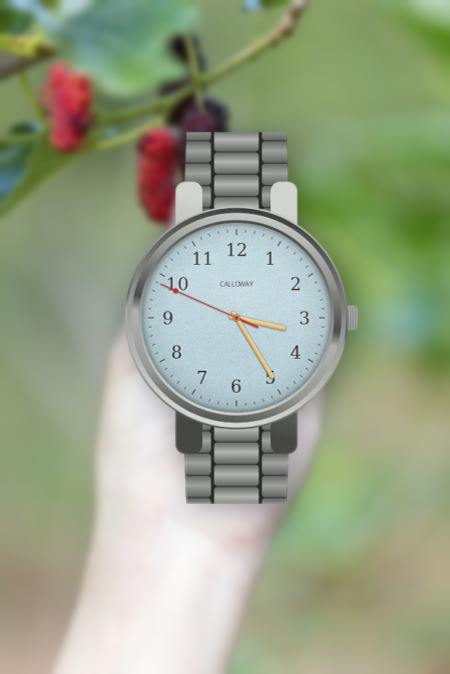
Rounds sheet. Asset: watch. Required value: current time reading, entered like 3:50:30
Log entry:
3:24:49
